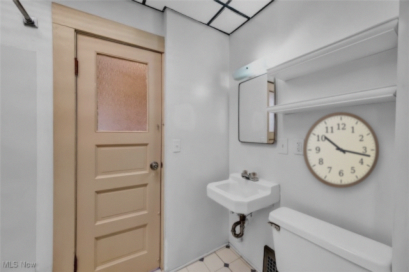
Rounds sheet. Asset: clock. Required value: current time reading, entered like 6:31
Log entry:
10:17
